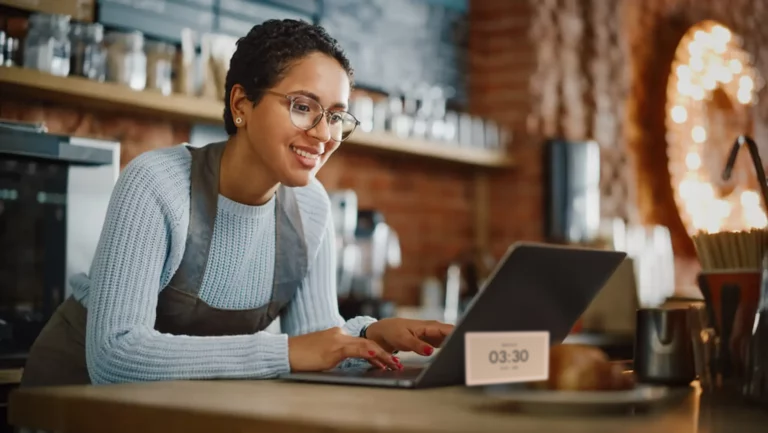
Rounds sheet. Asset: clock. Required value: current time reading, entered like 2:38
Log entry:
3:30
